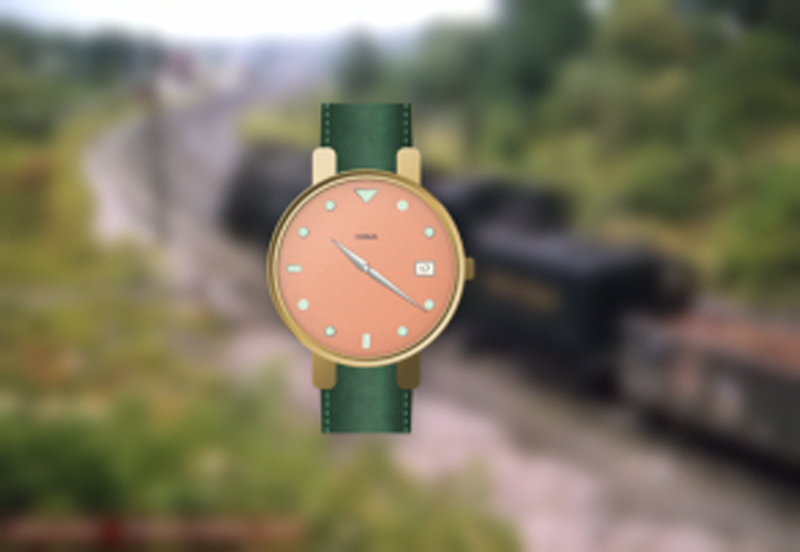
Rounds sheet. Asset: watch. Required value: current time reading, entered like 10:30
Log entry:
10:21
